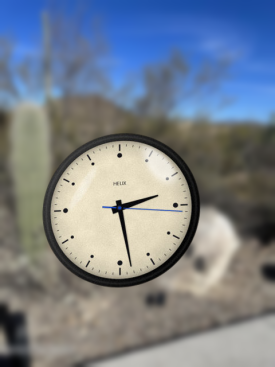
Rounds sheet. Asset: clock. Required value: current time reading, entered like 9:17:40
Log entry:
2:28:16
